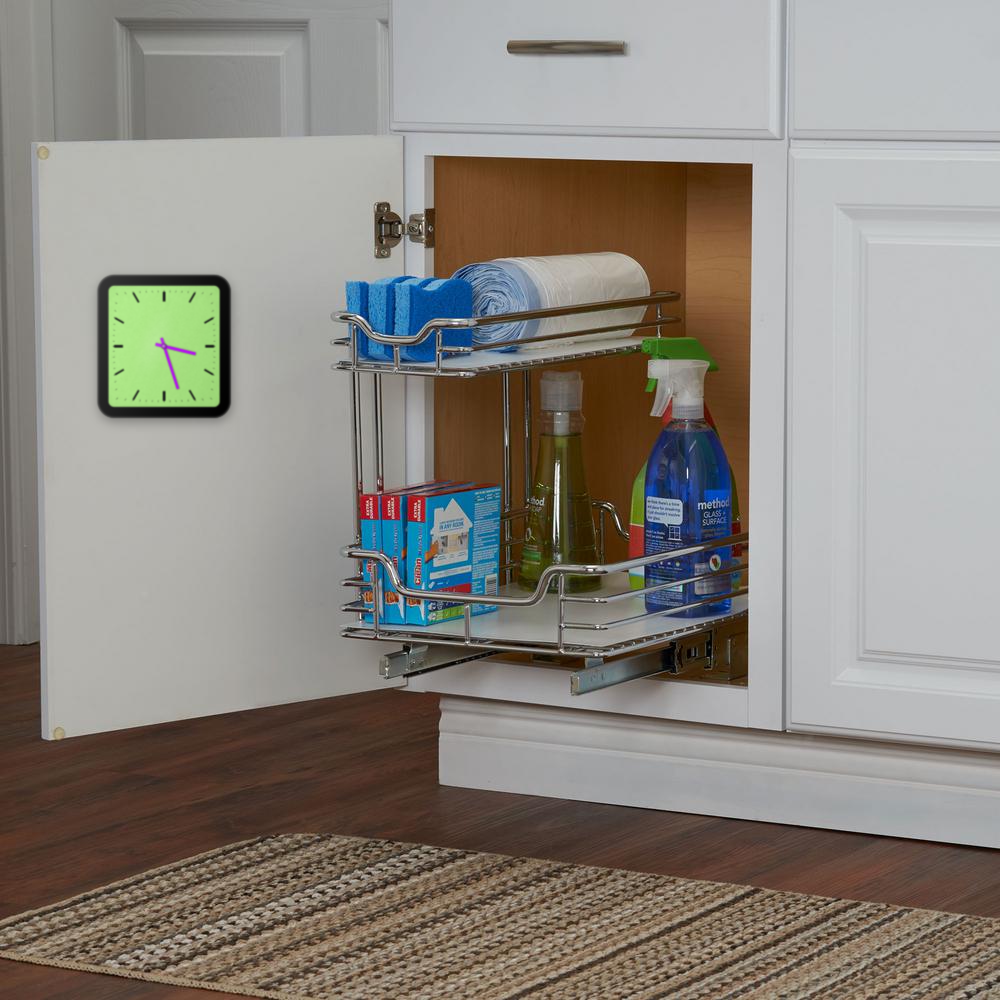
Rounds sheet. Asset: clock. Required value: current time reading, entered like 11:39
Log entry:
3:27
